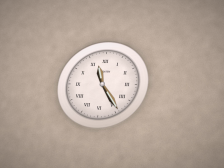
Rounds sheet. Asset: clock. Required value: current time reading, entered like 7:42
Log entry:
11:24
